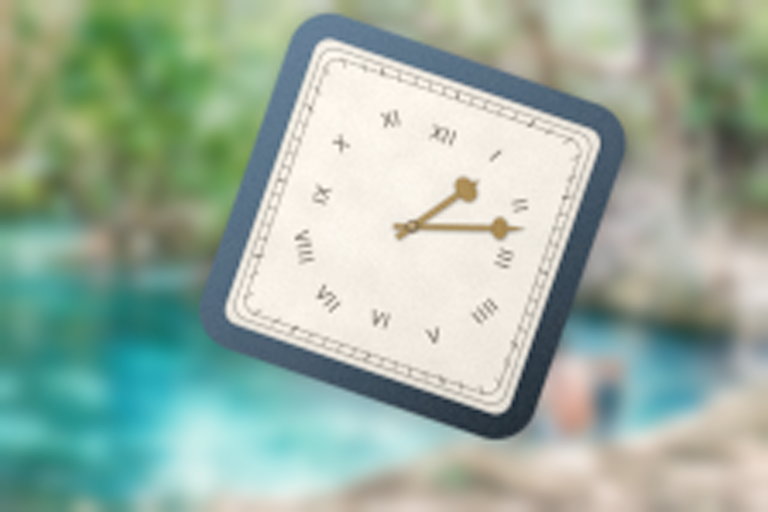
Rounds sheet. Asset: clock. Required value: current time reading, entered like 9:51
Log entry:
1:12
